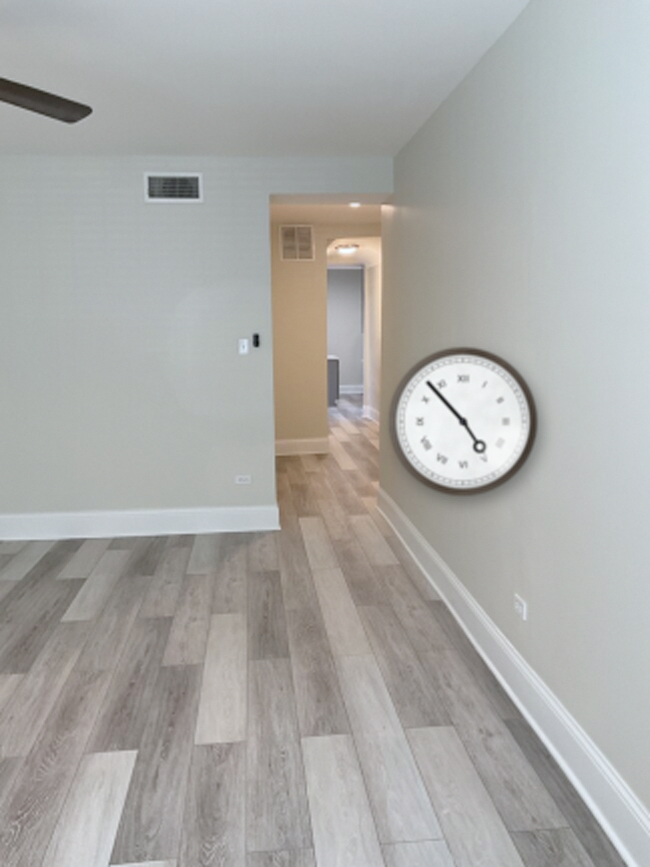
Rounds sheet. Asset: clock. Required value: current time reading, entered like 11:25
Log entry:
4:53
